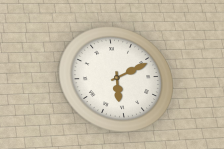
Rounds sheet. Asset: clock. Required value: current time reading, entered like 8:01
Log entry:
6:11
